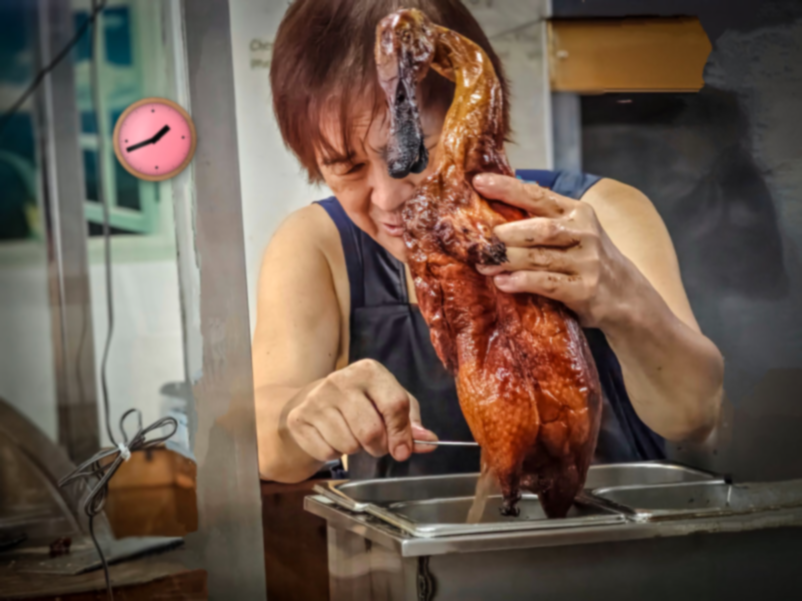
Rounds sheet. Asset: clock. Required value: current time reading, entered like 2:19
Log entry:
1:42
